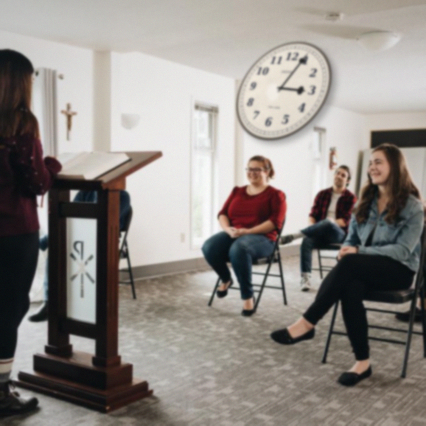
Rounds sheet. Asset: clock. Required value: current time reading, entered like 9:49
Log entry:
3:04
